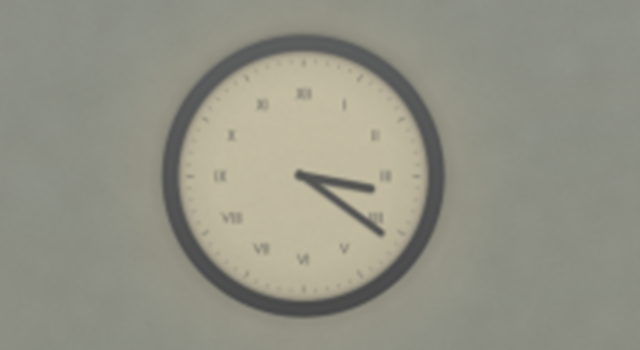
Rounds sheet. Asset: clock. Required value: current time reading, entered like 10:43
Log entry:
3:21
